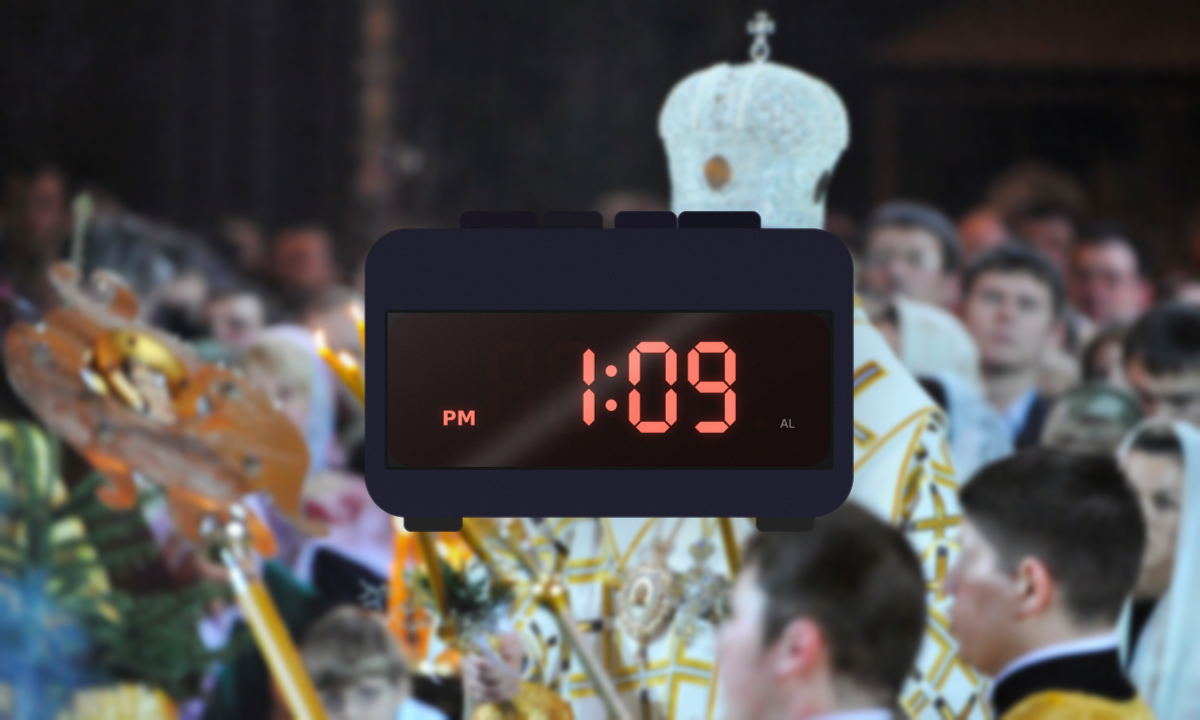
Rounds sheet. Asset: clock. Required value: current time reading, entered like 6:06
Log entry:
1:09
